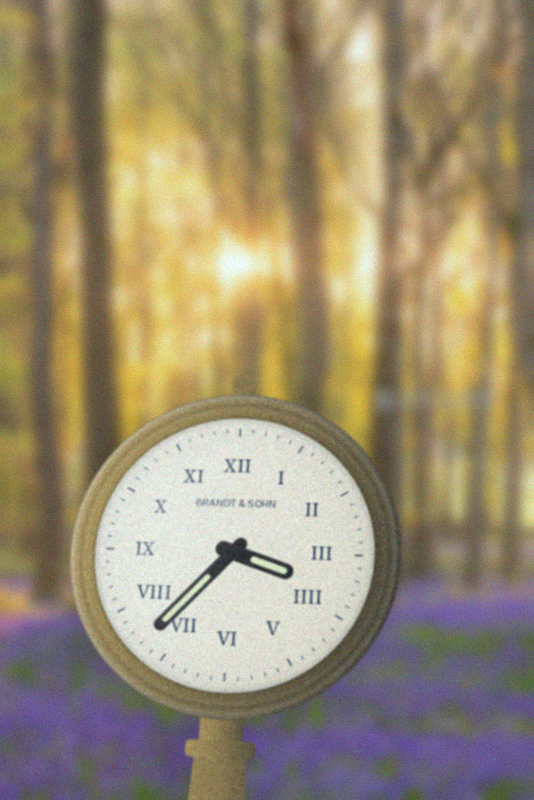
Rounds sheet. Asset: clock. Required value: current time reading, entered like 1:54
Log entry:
3:37
